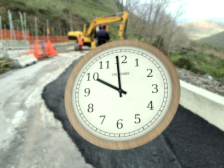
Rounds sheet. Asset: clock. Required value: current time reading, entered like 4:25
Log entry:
9:59
